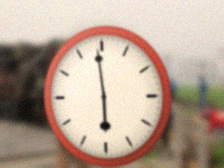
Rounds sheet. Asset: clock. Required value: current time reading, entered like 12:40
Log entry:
5:59
